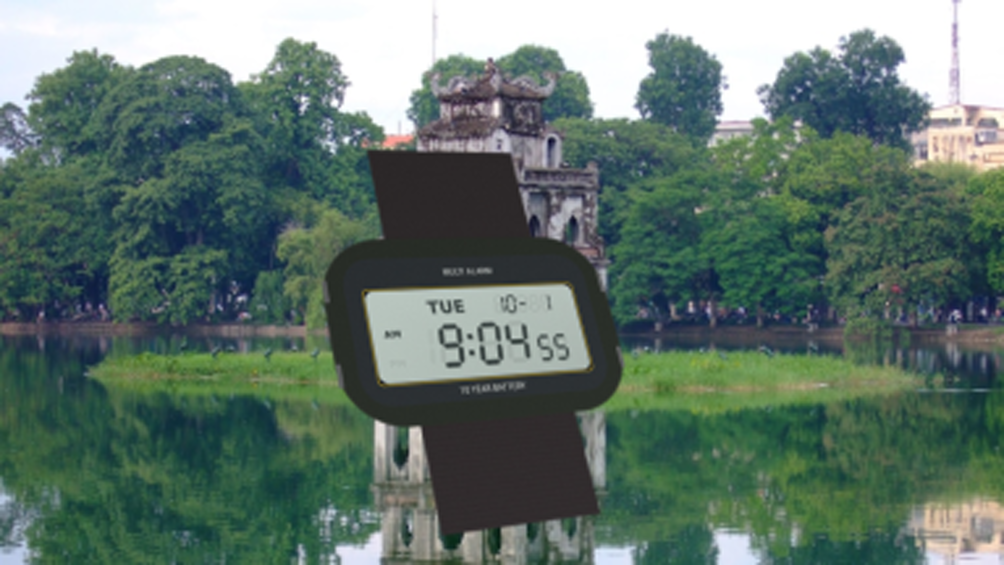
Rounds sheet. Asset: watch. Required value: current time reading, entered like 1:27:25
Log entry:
9:04:55
